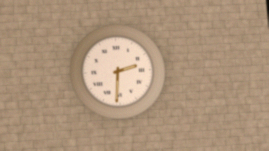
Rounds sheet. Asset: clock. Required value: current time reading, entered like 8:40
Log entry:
2:31
